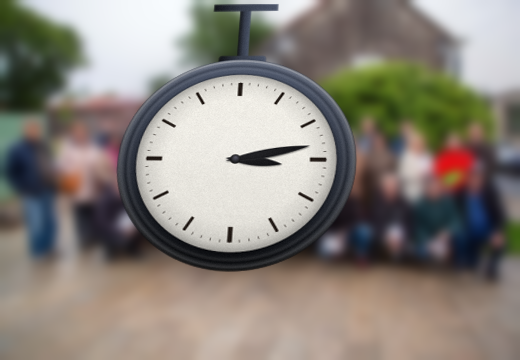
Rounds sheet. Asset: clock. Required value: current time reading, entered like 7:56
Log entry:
3:13
